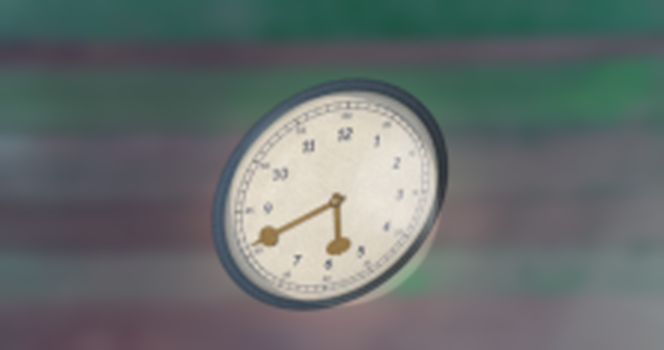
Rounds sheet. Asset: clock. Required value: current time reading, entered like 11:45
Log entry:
5:41
